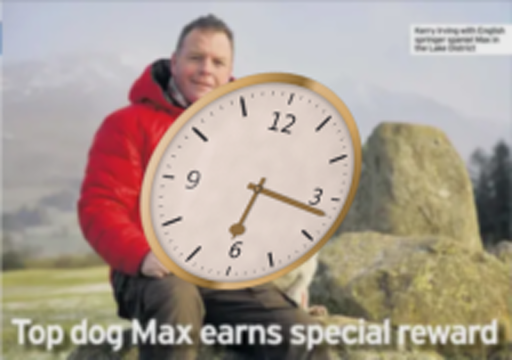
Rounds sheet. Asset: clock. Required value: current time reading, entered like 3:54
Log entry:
6:17
